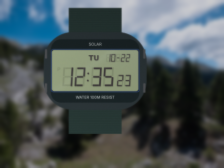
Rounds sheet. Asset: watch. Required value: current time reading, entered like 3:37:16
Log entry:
12:35:23
